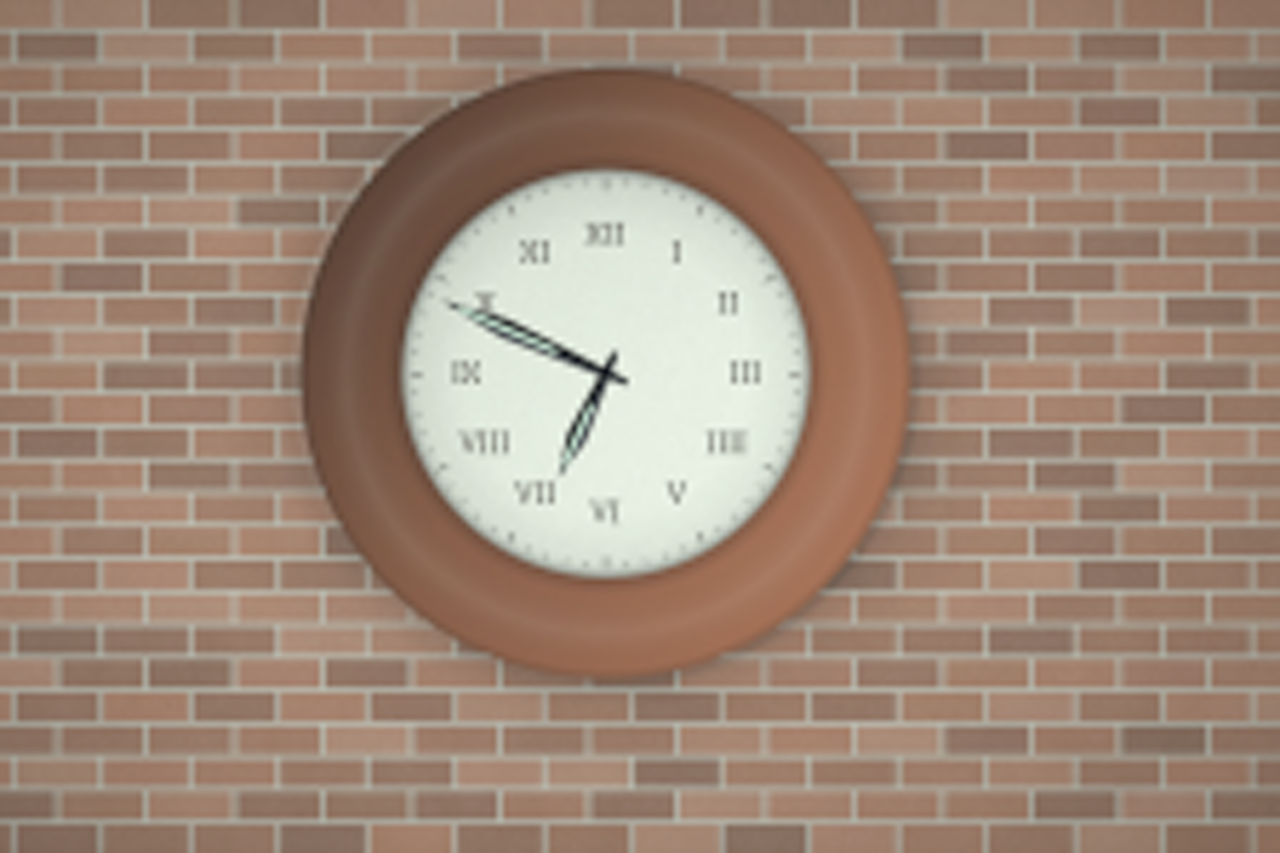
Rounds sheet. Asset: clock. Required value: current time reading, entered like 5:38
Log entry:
6:49
